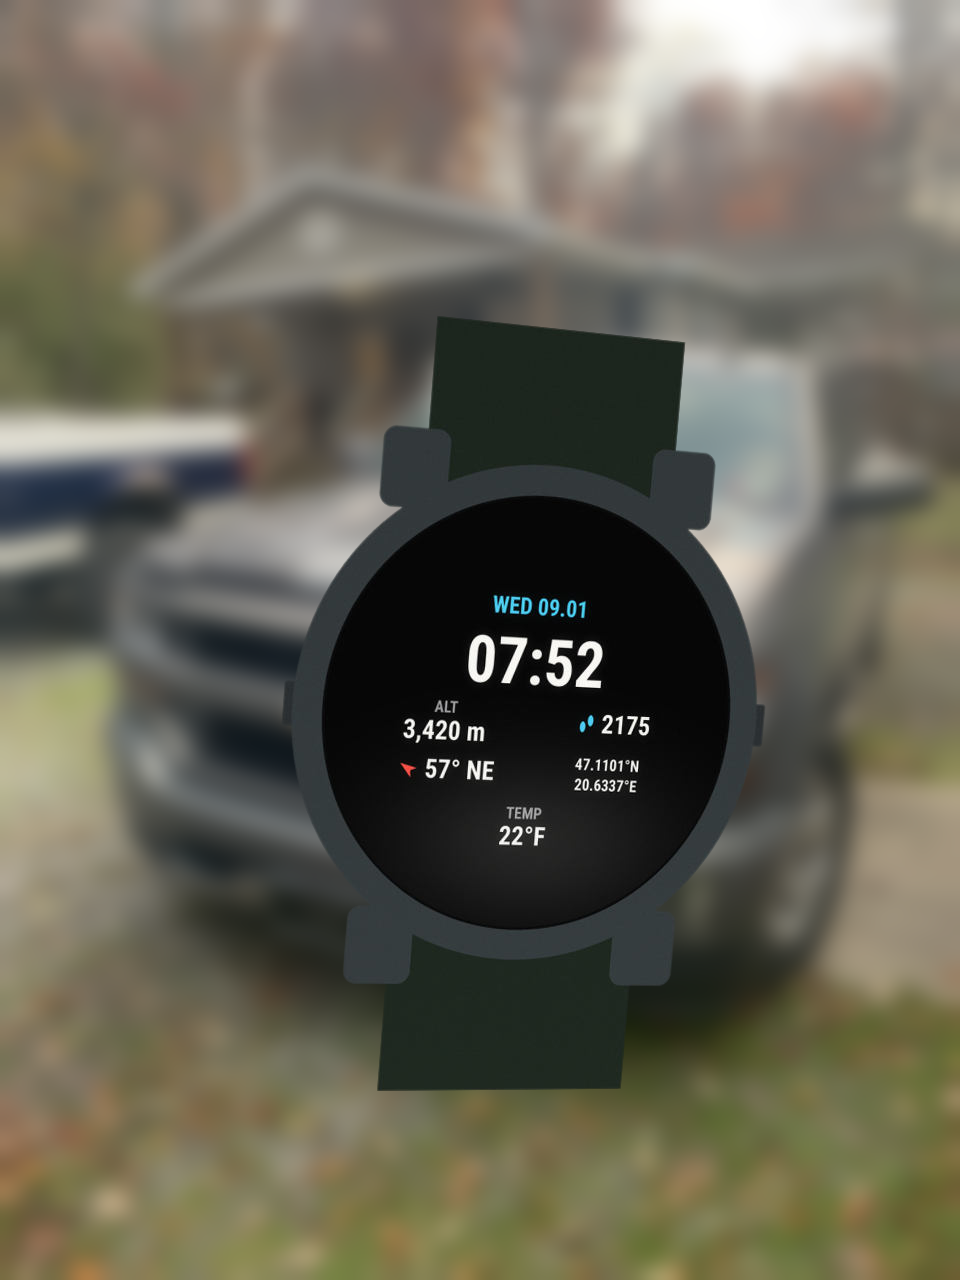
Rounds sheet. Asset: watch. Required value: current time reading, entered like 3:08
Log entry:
7:52
